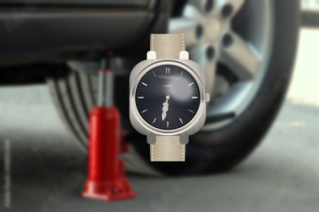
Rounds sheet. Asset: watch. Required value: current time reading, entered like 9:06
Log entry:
6:32
